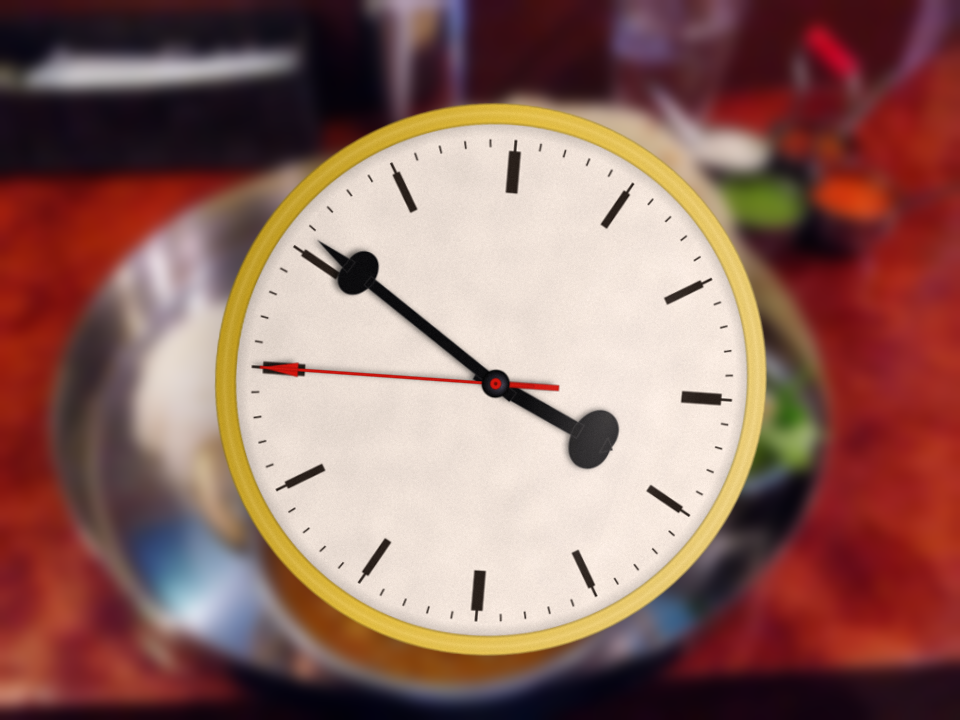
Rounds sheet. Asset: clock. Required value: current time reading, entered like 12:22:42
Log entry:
3:50:45
